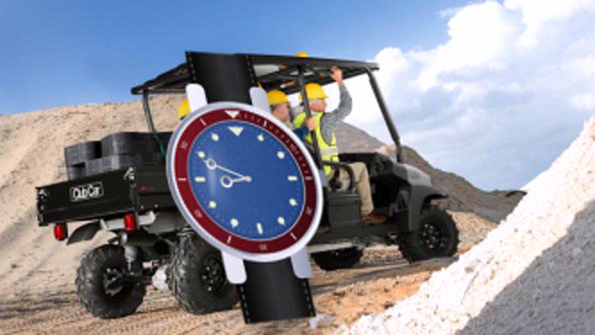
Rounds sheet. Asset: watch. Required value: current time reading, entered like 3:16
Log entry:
8:49
